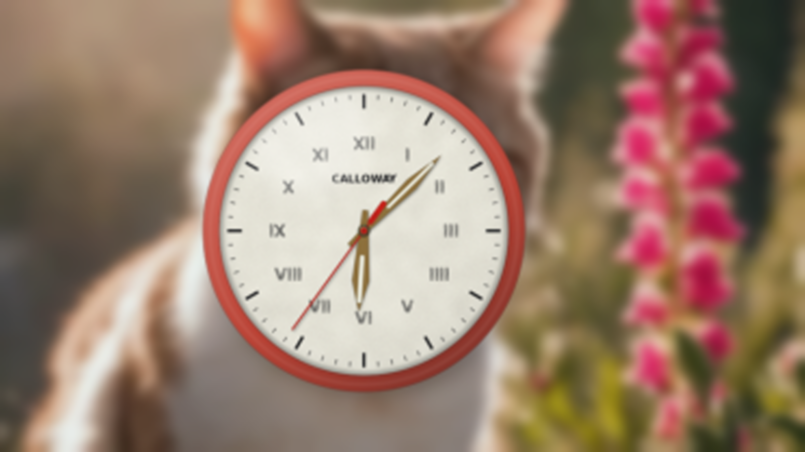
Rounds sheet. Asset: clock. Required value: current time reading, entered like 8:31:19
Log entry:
6:07:36
